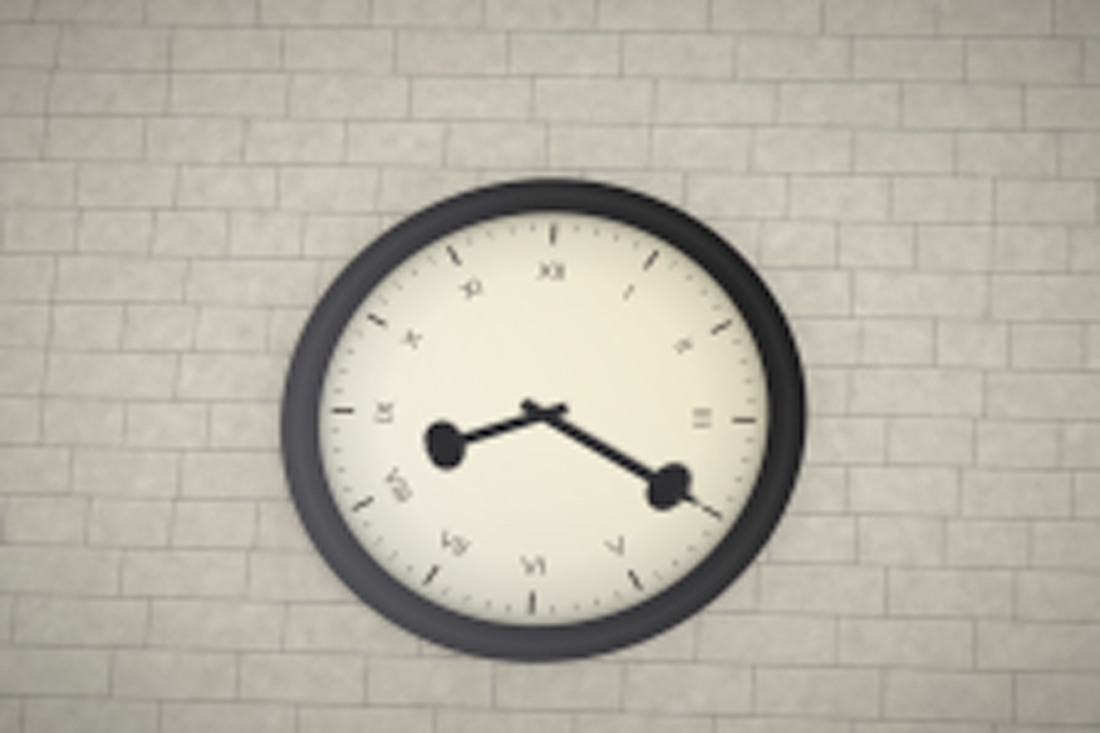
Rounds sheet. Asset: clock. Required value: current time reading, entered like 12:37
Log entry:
8:20
